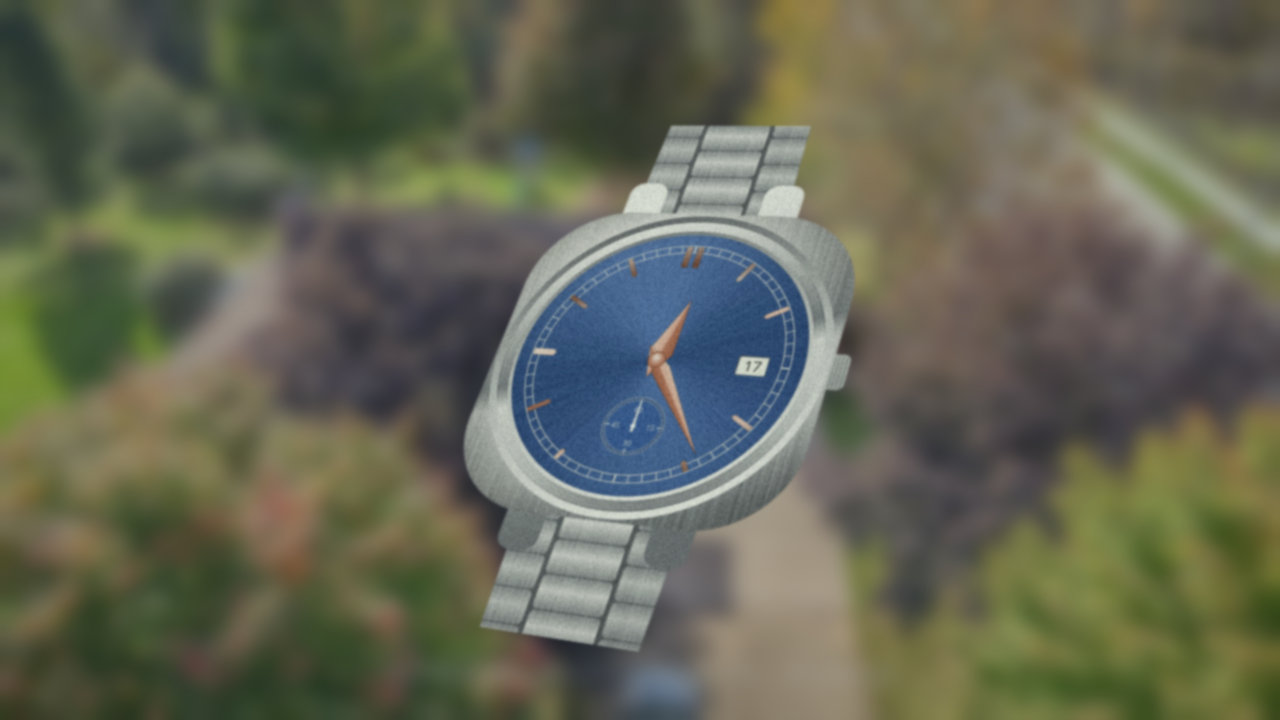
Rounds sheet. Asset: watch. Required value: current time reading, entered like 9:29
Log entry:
12:24
